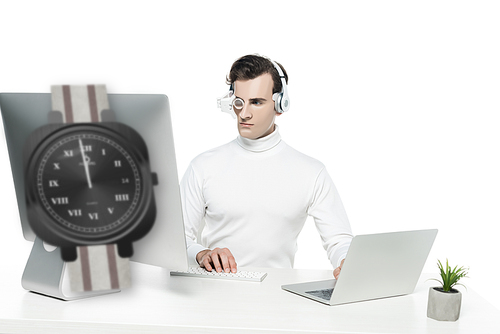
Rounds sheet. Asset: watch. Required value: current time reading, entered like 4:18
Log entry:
11:59
